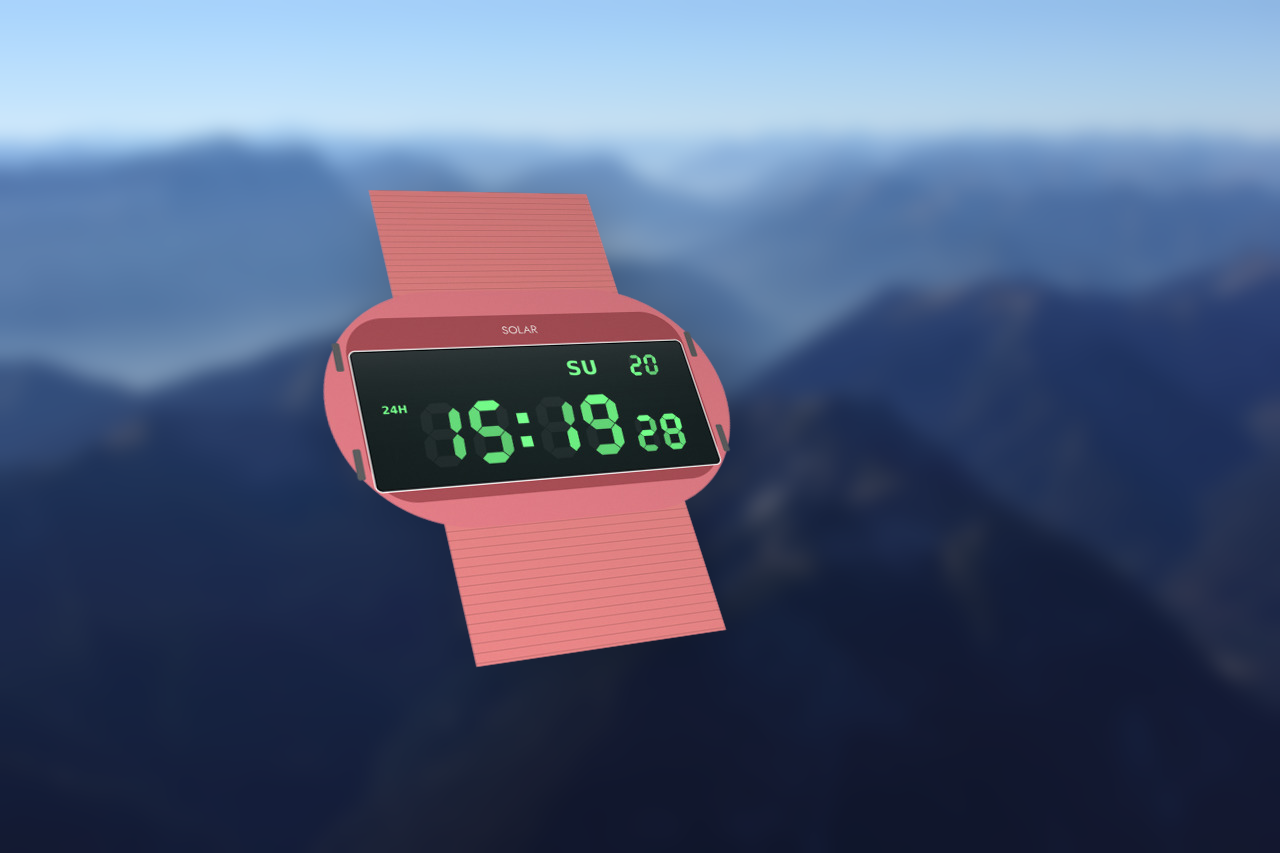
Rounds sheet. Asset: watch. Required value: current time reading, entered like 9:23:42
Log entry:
15:19:28
